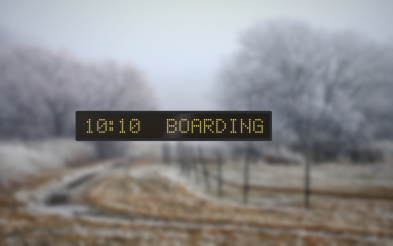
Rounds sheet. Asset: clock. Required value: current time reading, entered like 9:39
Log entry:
10:10
